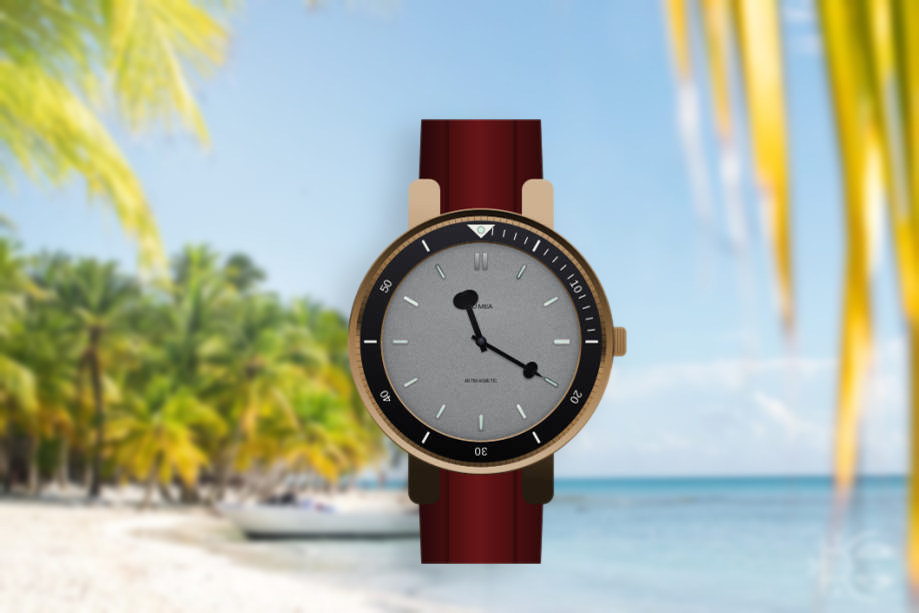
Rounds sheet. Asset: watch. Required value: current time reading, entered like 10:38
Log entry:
11:20
